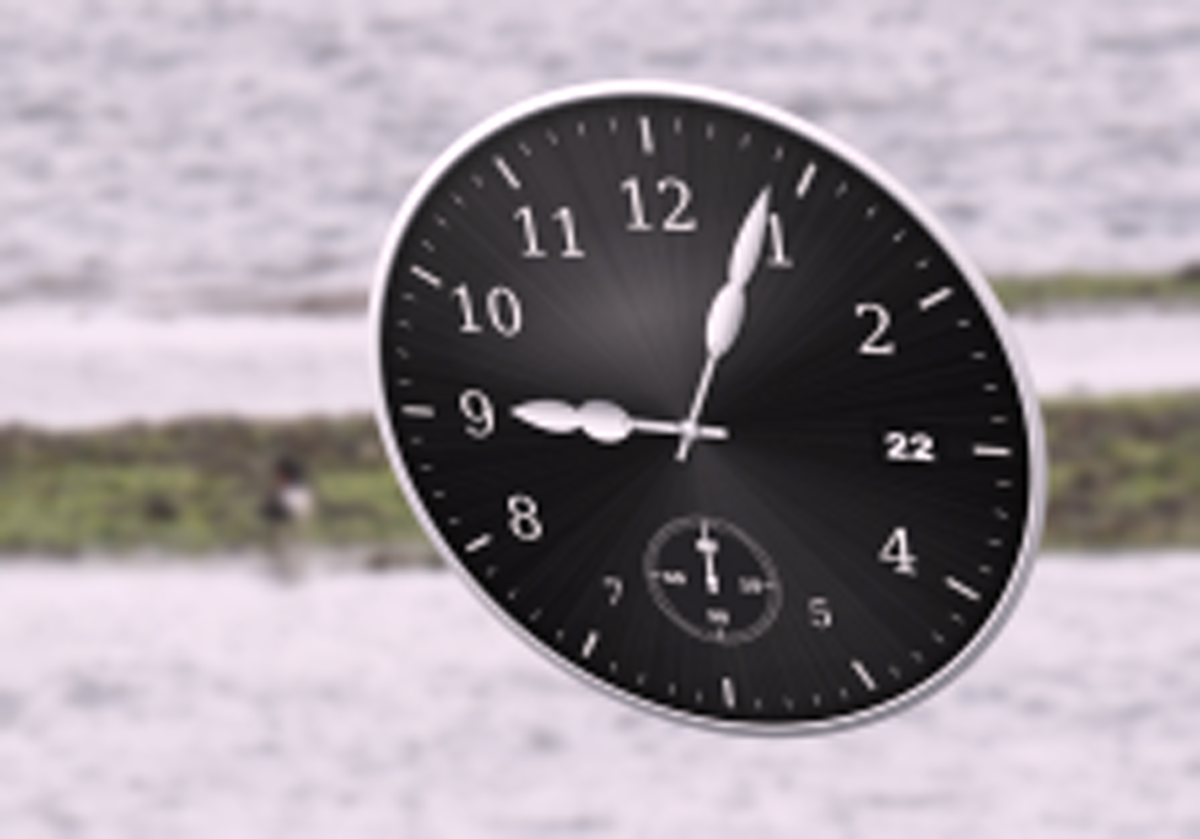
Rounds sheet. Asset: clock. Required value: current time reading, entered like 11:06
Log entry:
9:04
